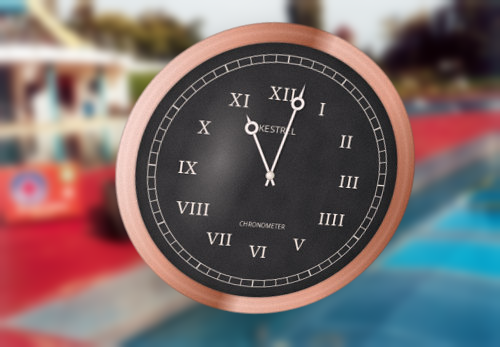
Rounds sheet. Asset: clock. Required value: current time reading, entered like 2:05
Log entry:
11:02
